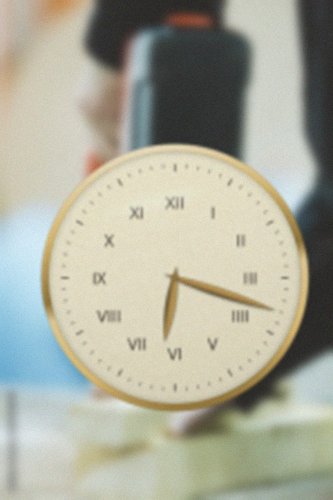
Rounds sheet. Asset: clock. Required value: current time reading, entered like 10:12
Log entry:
6:18
